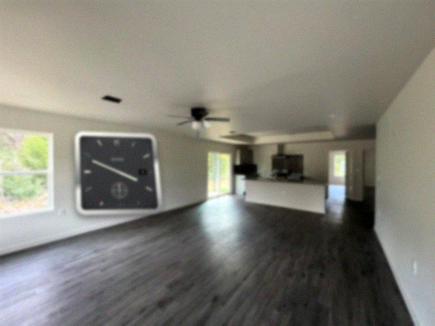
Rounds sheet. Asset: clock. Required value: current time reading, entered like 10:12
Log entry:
3:49
